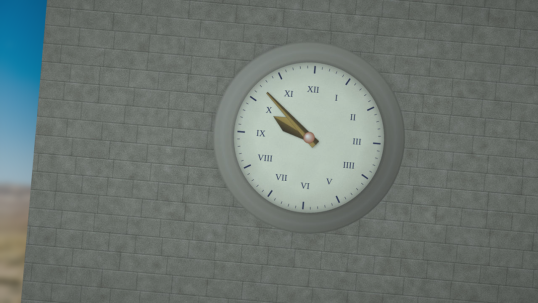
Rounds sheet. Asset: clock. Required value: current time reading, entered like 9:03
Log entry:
9:52
